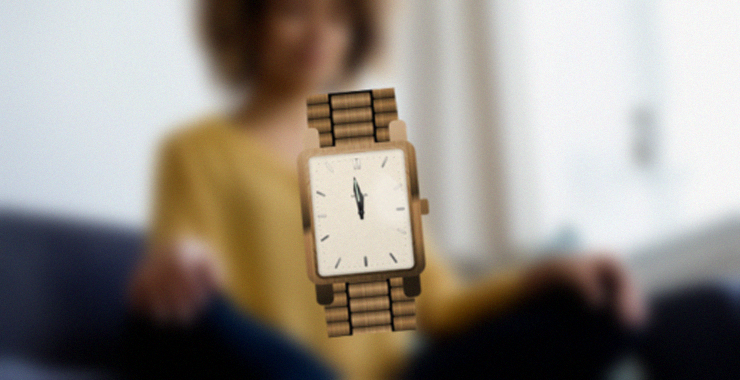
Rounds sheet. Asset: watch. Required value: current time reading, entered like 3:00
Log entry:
11:59
